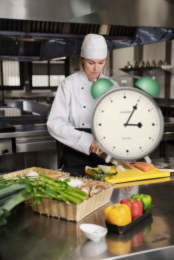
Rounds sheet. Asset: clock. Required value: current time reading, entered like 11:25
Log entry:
3:05
